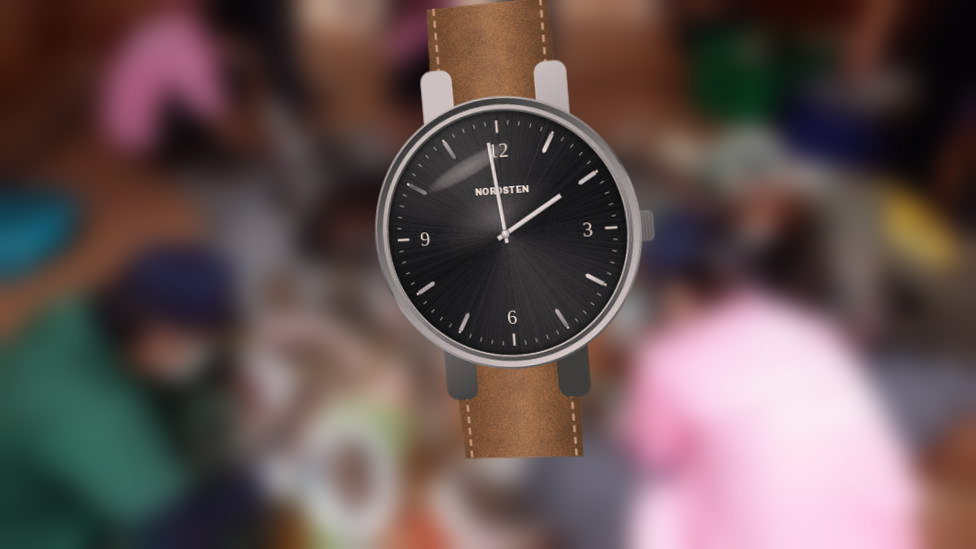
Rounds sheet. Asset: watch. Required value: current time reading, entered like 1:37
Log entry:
1:59
